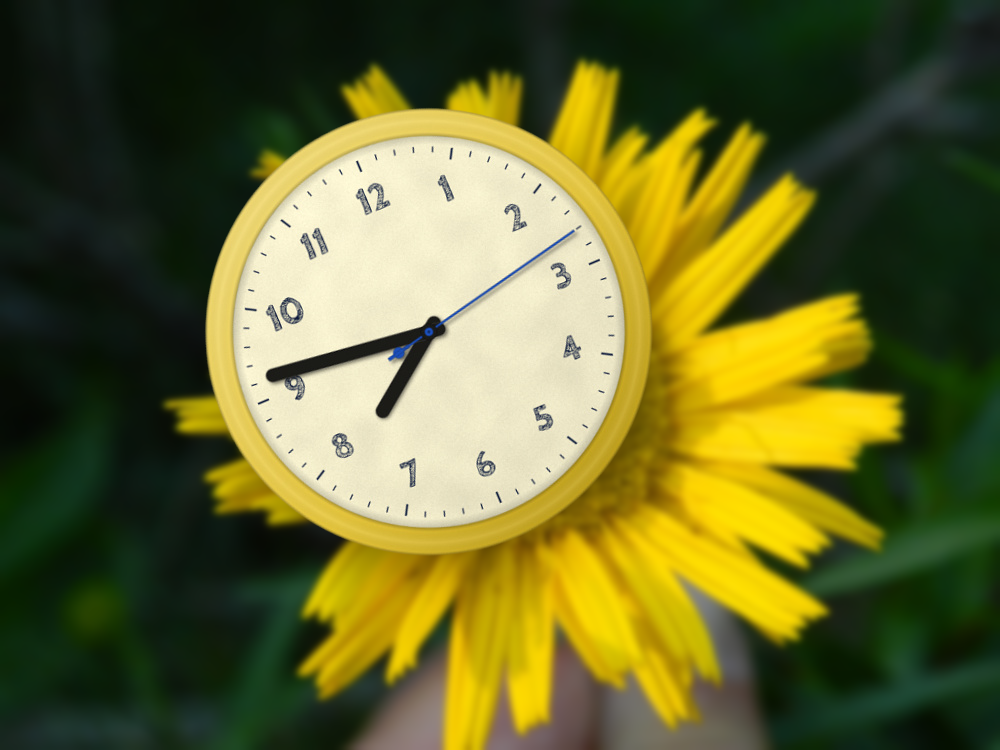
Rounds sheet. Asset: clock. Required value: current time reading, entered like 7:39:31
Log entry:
7:46:13
